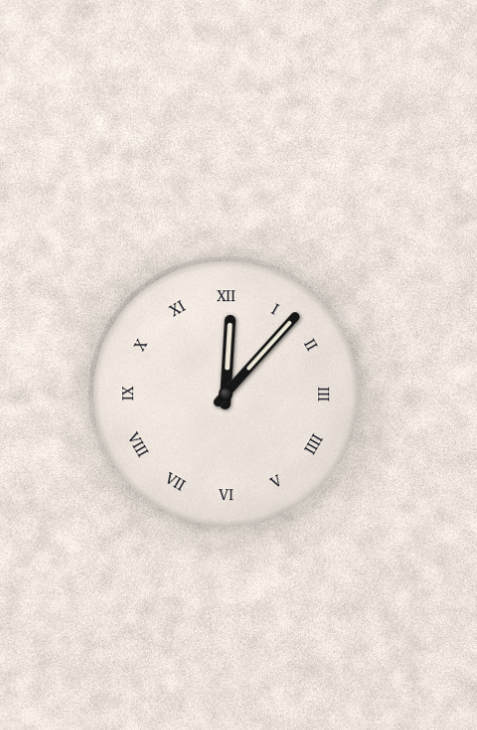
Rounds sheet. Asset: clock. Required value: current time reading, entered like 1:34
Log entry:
12:07
